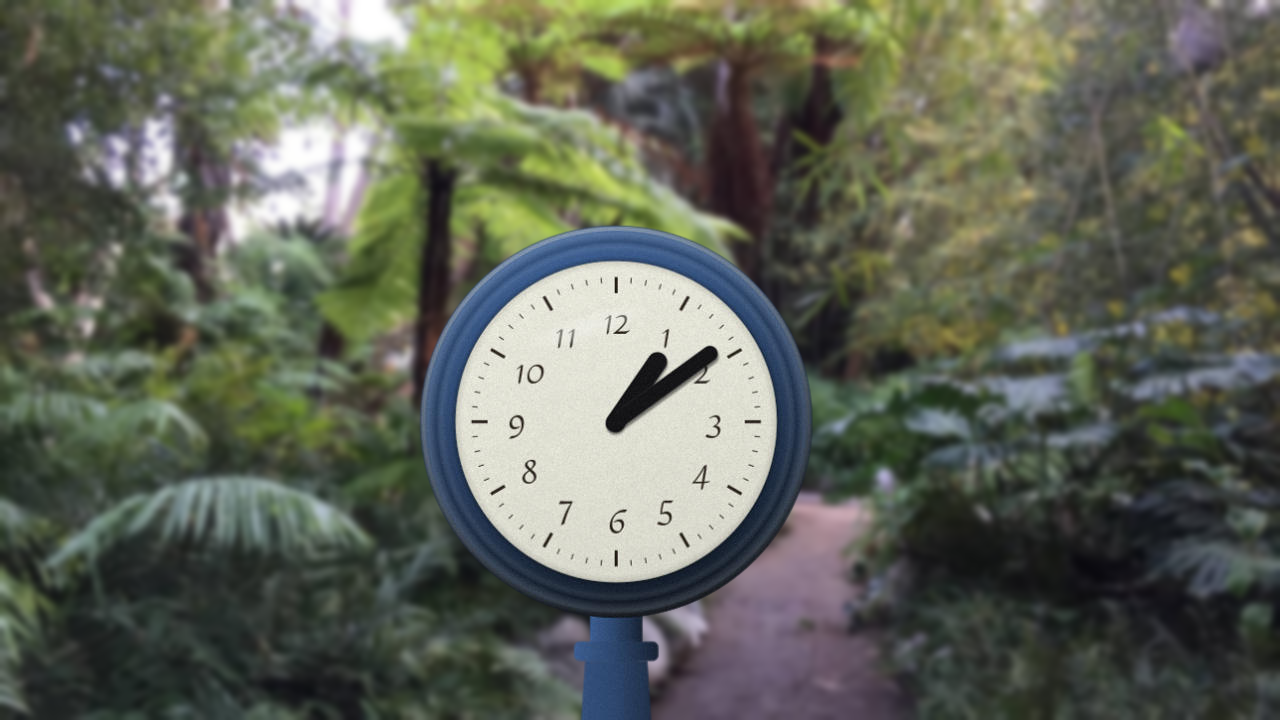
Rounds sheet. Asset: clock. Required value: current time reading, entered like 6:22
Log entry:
1:09
